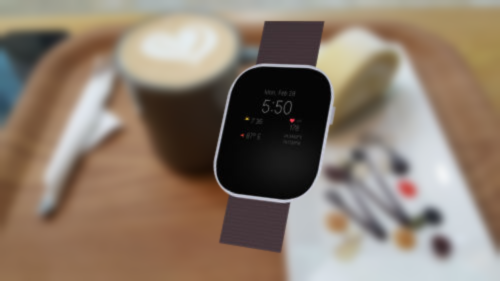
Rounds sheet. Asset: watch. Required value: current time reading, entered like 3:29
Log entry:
5:50
